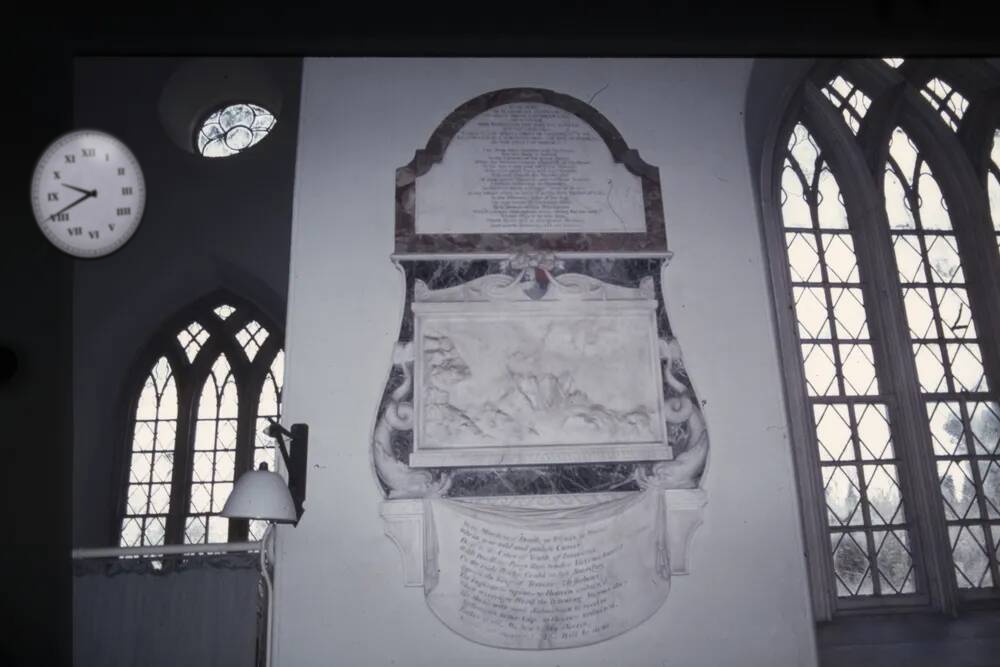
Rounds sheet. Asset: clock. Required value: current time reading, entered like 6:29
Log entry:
9:41
